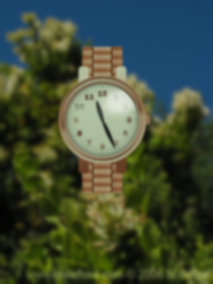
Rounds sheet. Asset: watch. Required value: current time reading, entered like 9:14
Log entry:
11:26
